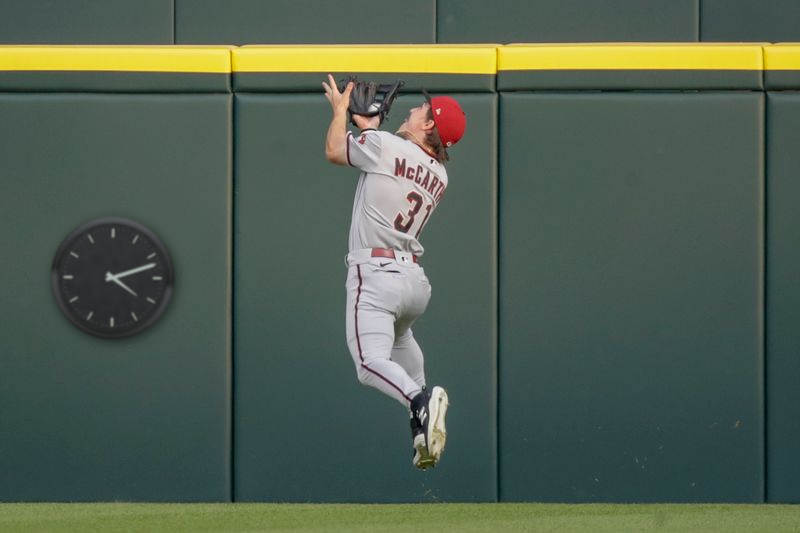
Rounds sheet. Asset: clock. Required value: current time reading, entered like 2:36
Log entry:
4:12
